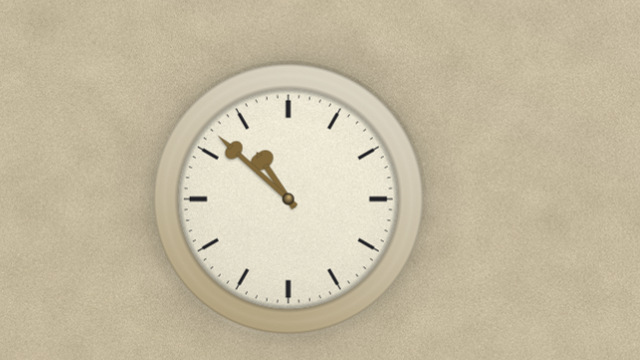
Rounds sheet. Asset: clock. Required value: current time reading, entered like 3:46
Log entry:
10:52
